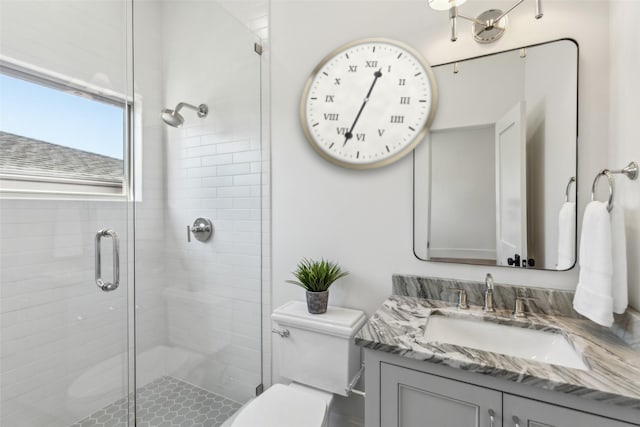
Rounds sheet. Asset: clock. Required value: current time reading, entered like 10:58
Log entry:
12:33
